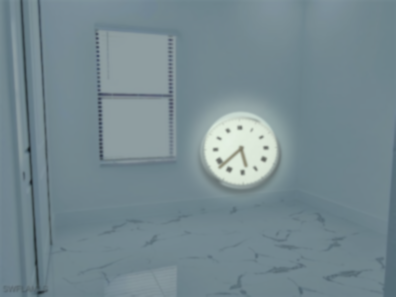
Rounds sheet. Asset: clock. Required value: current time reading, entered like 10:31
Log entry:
5:38
